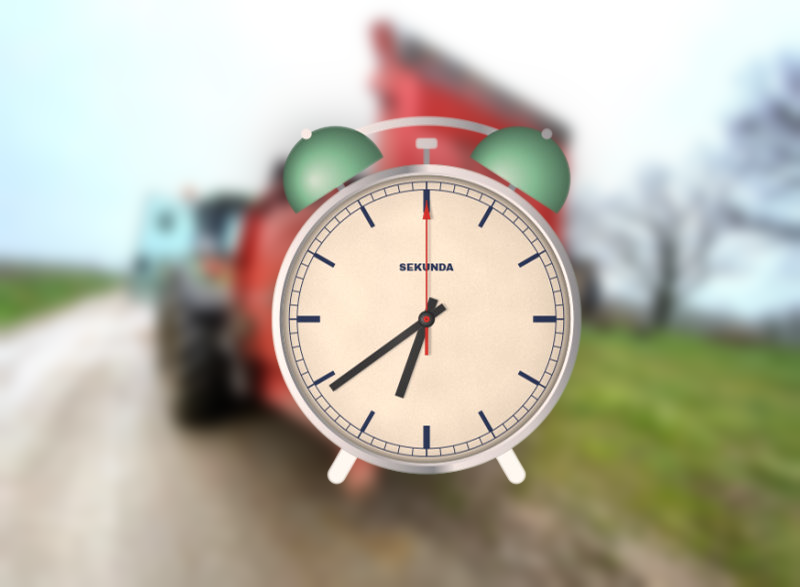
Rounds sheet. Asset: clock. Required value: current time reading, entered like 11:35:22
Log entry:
6:39:00
